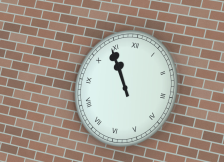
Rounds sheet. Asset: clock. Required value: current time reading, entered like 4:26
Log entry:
10:54
